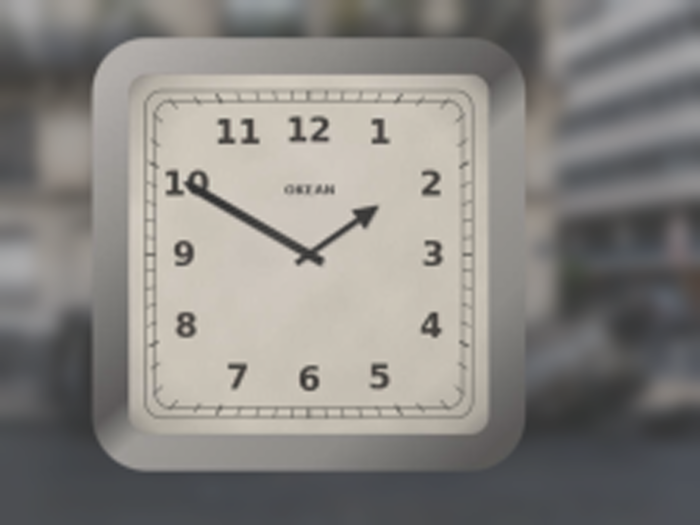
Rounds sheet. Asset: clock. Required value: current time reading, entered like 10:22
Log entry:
1:50
